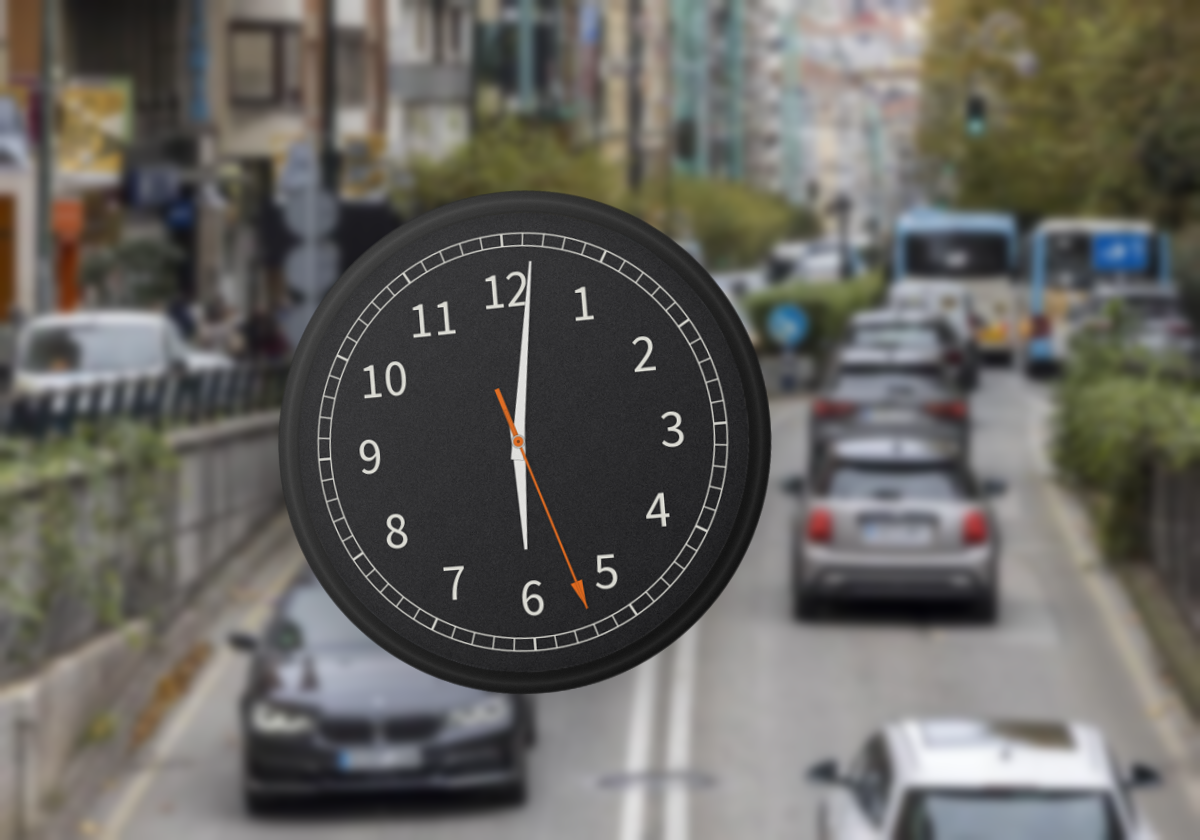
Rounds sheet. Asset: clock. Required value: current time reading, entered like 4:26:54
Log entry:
6:01:27
